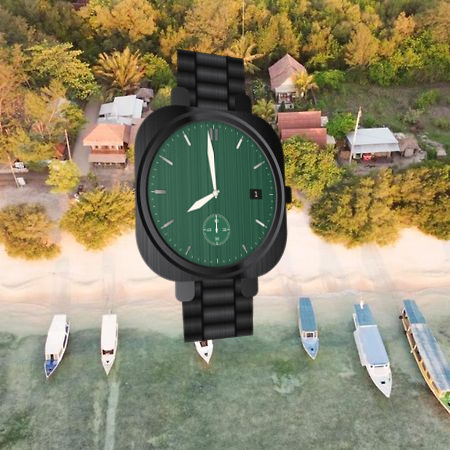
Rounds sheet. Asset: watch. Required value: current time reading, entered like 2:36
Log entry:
7:59
